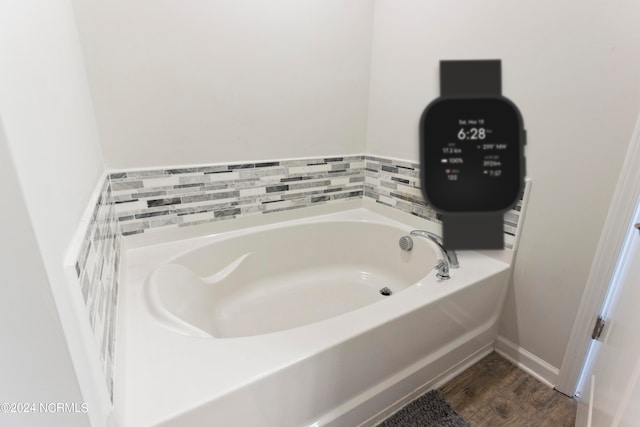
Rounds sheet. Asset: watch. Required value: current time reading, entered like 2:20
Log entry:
6:28
